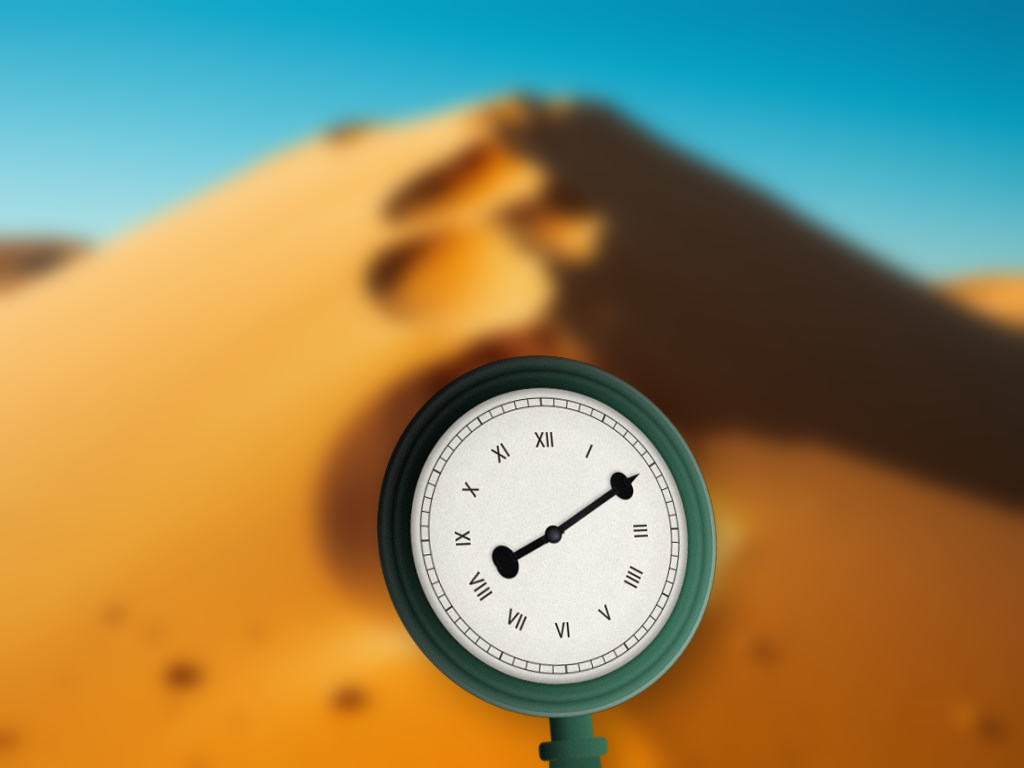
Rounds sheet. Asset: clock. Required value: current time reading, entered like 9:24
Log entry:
8:10
